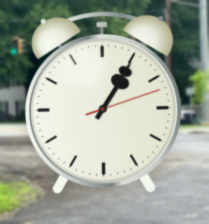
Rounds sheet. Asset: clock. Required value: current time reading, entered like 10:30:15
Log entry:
1:05:12
